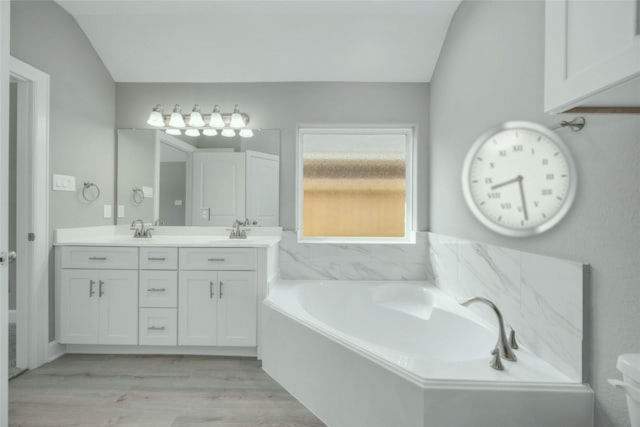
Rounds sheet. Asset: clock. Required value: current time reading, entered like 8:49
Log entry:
8:29
